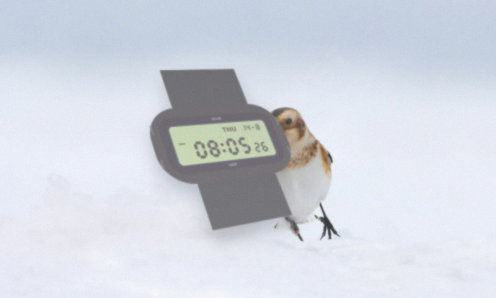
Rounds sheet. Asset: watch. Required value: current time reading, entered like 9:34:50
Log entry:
8:05:26
